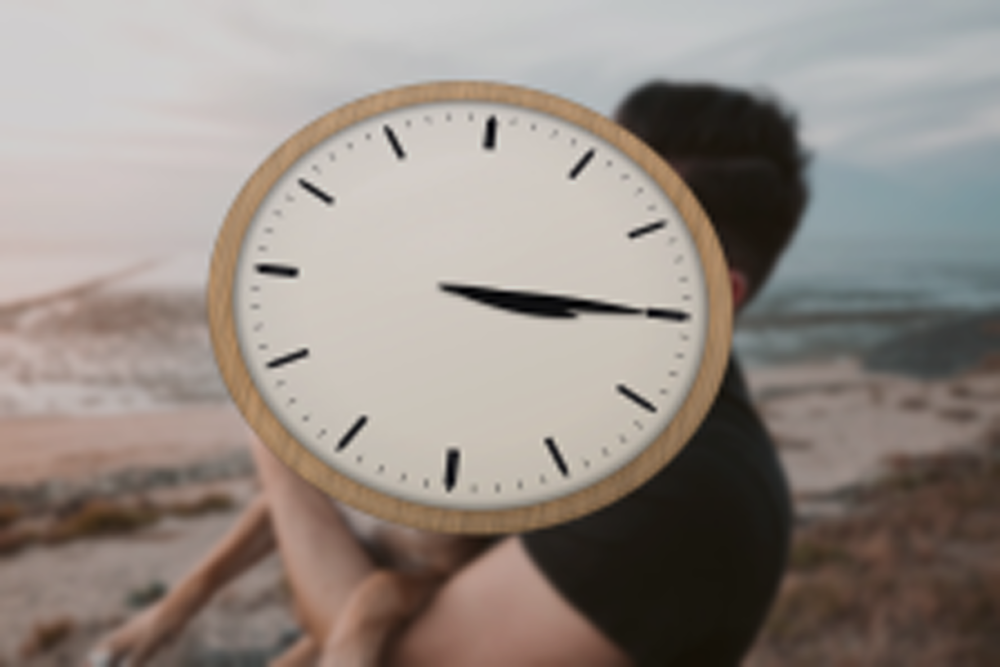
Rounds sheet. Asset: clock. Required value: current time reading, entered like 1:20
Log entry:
3:15
